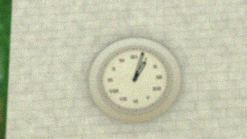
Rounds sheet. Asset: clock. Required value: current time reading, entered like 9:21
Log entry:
1:03
